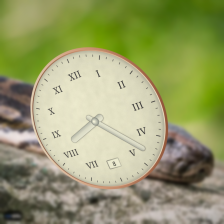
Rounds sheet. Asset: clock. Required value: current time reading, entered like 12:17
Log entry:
8:23
